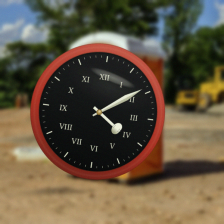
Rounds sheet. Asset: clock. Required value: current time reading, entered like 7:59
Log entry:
4:09
